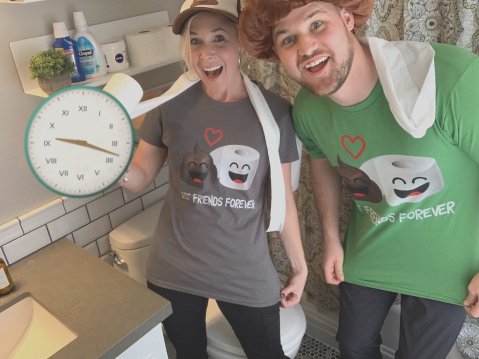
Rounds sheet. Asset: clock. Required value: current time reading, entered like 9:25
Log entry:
9:18
